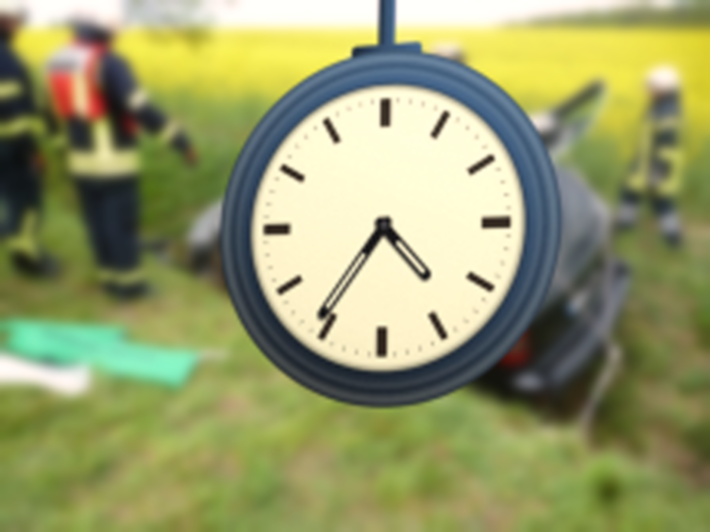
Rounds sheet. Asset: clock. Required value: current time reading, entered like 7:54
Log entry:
4:36
